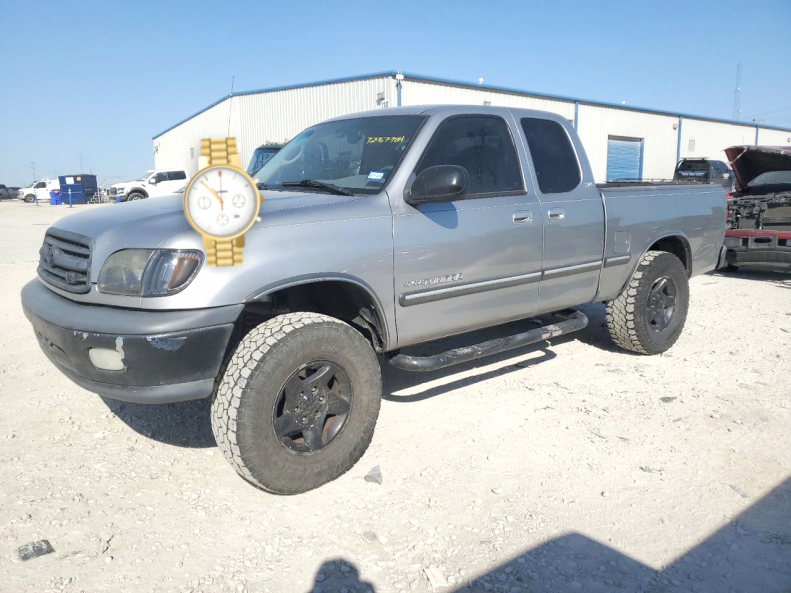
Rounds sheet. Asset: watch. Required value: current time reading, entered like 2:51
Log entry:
10:53
